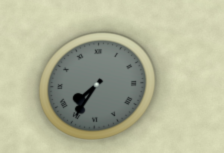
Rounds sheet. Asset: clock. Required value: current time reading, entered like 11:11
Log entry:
7:35
